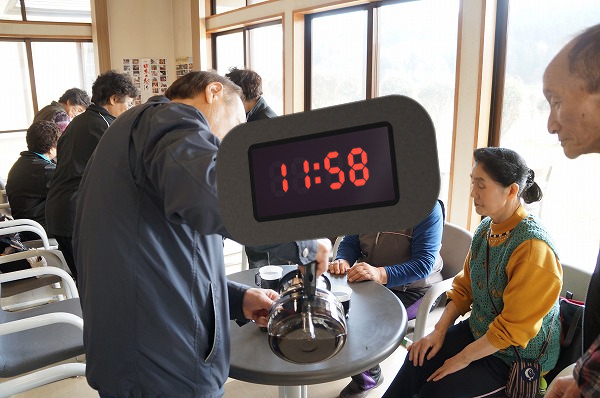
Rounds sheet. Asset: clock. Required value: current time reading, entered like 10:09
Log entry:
11:58
